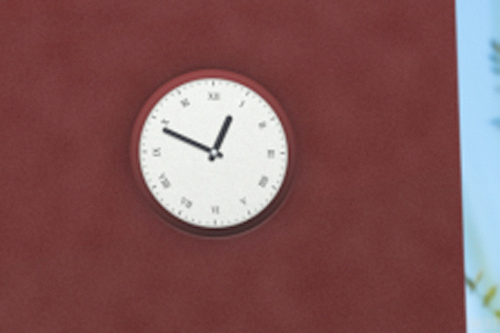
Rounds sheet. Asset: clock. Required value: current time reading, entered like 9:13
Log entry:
12:49
